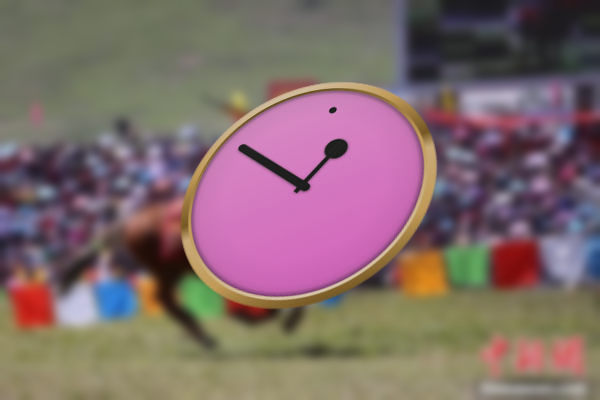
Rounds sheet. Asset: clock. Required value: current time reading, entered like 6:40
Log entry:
12:49
